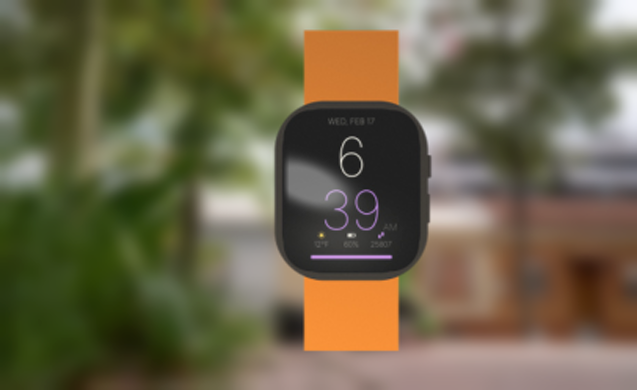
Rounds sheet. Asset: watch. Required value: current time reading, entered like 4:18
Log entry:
6:39
